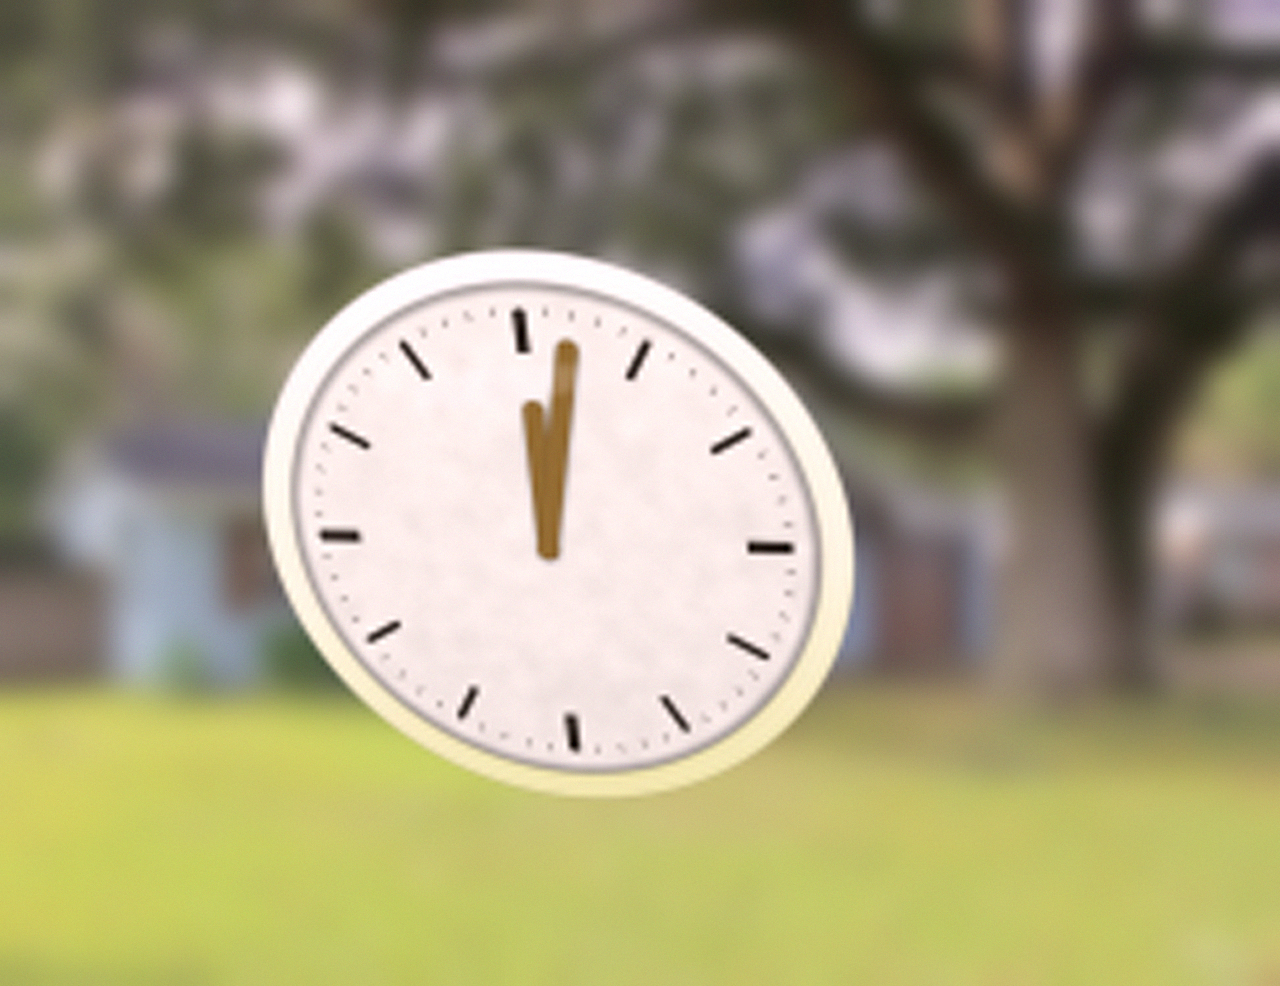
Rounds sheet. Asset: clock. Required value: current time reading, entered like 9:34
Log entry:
12:02
